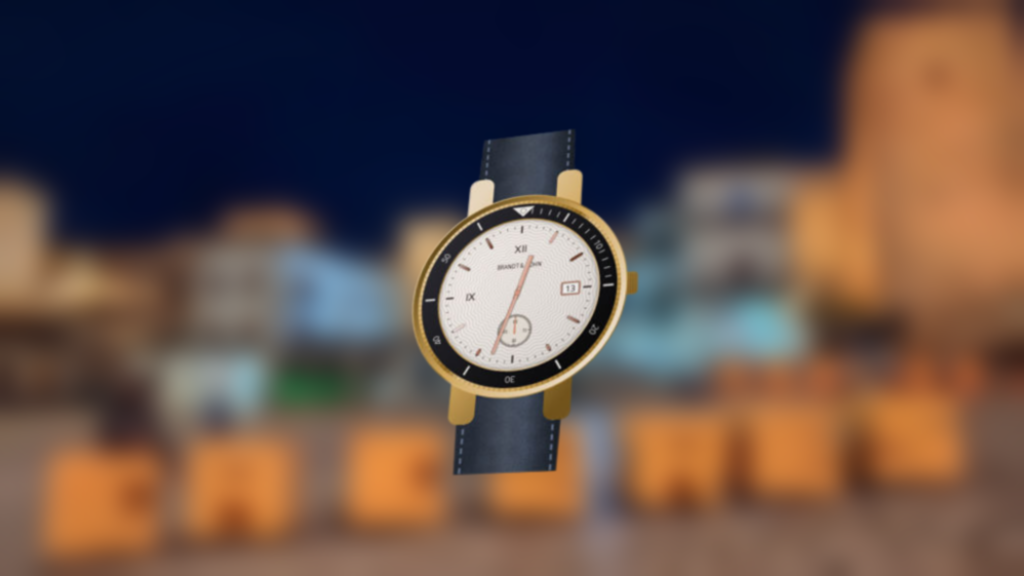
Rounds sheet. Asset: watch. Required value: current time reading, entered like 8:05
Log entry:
12:33
